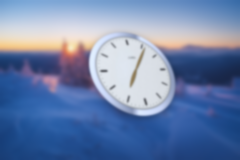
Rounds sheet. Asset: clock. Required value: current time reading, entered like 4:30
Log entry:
7:06
